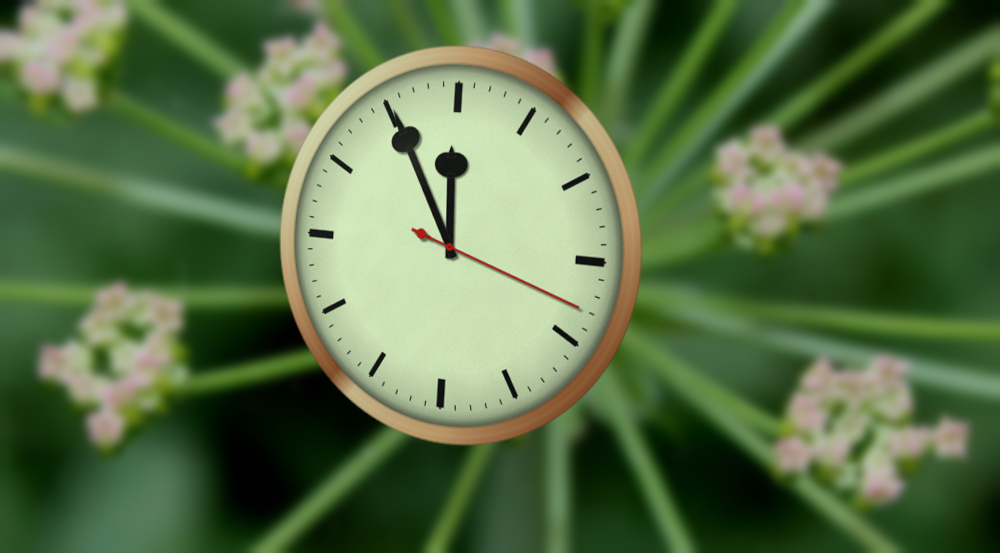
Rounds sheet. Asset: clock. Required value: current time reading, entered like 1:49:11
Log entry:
11:55:18
